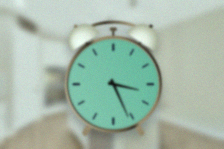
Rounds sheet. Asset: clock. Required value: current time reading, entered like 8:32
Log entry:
3:26
